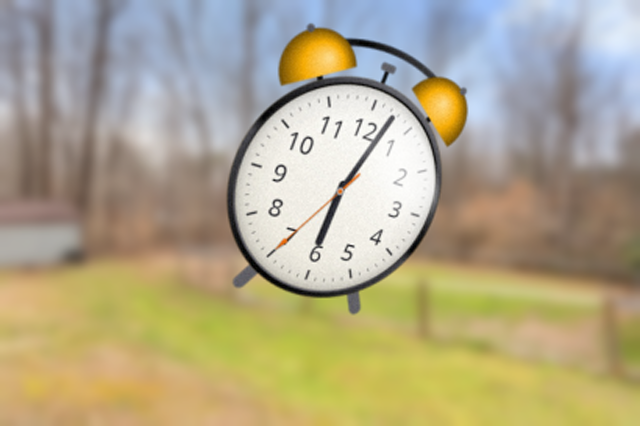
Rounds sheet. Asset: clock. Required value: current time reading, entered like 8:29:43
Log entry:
6:02:35
